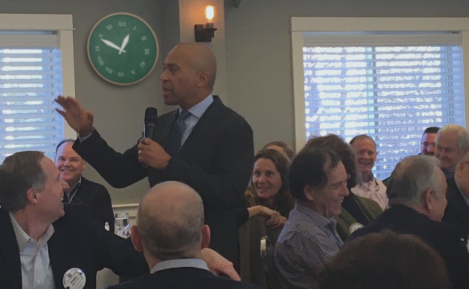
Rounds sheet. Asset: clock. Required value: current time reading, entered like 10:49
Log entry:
12:49
